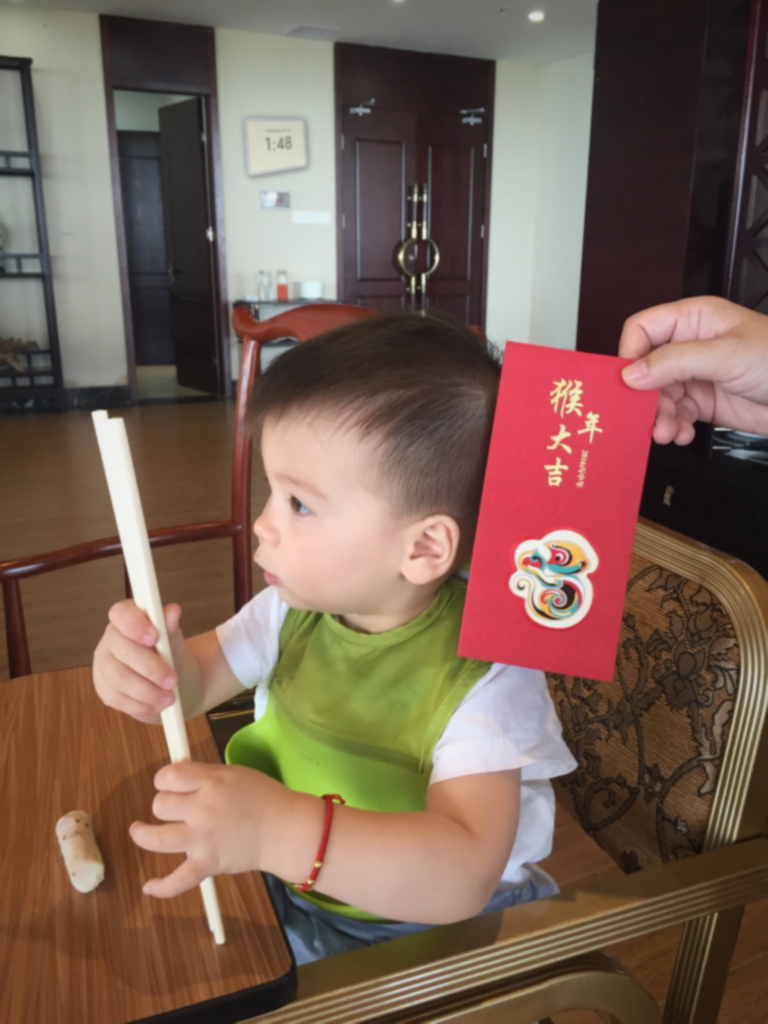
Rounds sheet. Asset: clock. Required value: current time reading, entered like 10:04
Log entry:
1:48
